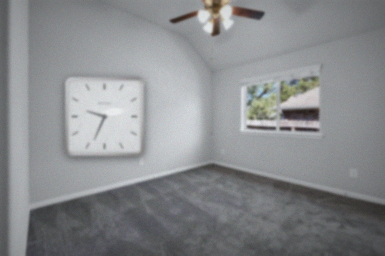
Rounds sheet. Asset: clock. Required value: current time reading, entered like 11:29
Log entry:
9:34
